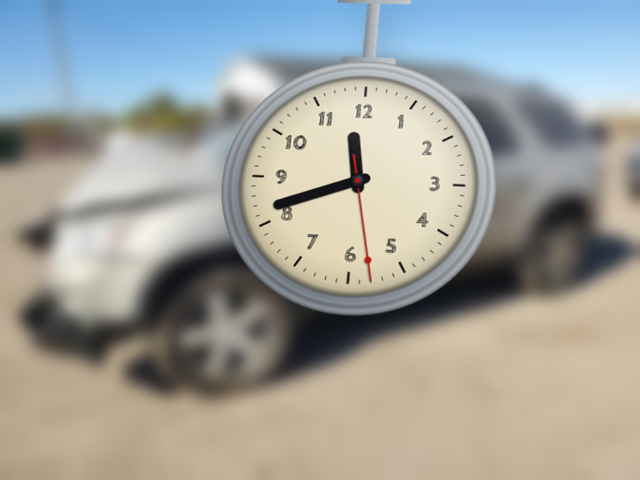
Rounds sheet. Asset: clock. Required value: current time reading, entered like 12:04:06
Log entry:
11:41:28
